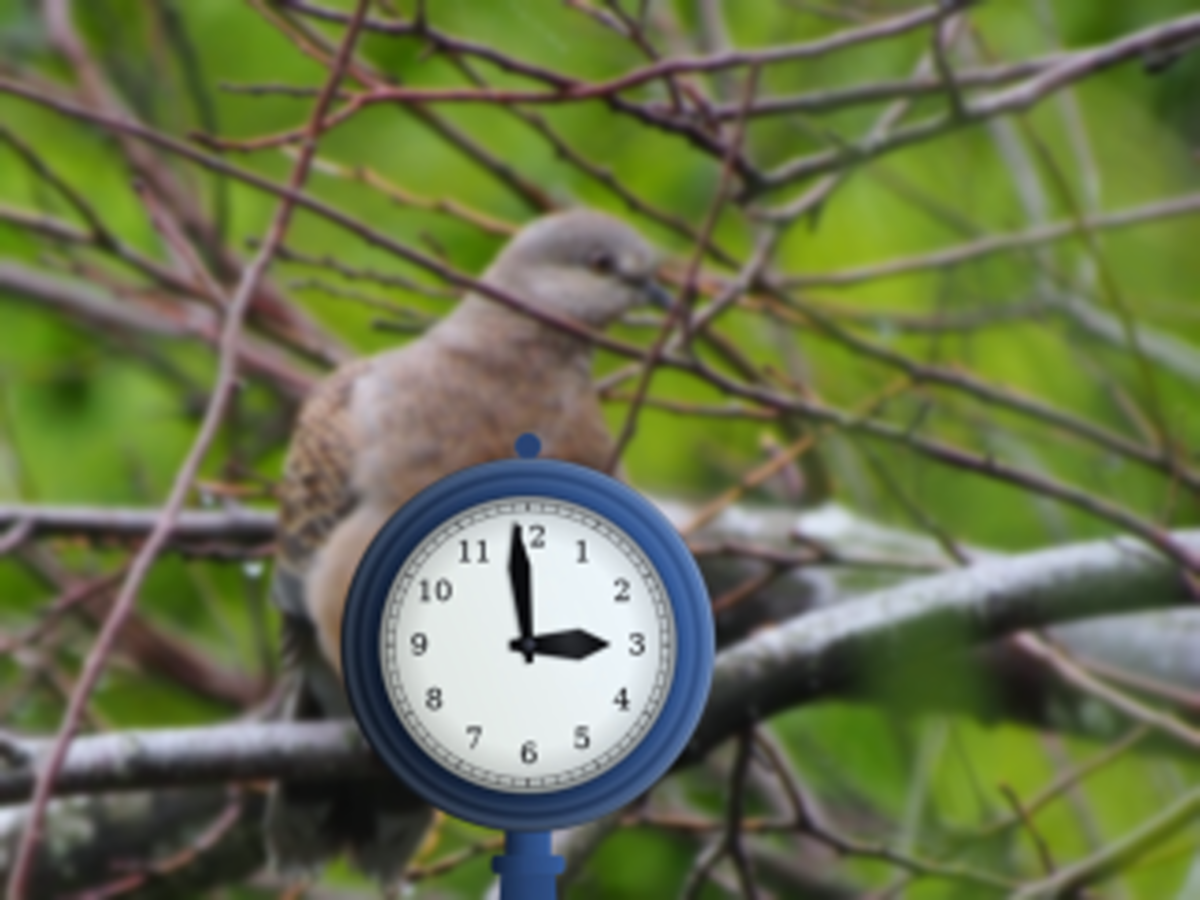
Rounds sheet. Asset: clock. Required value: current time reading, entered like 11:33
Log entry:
2:59
